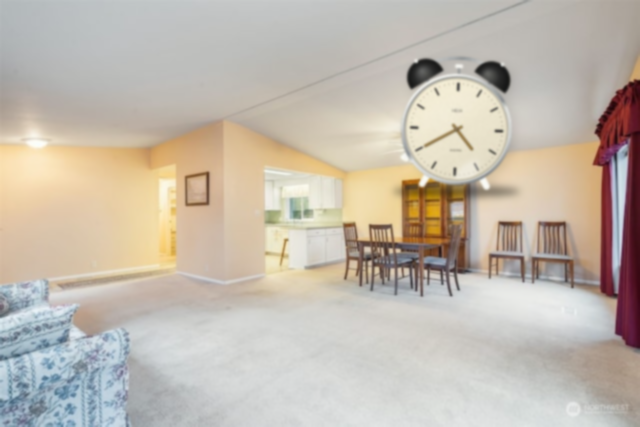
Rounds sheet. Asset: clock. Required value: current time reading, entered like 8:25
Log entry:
4:40
